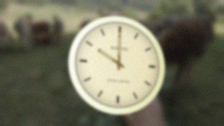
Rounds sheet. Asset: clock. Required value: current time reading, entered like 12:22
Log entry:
10:00
